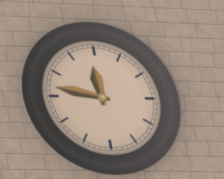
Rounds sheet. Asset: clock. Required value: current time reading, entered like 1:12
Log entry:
11:47
